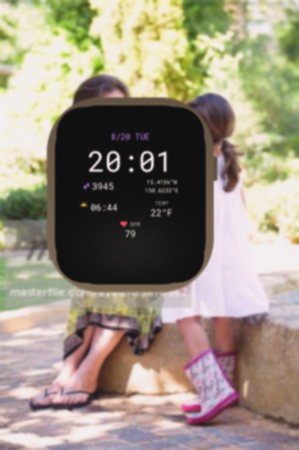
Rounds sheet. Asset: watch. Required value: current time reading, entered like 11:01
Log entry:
20:01
